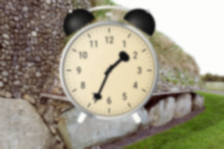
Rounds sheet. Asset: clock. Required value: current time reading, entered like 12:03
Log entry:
1:34
